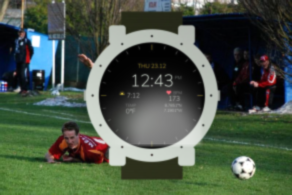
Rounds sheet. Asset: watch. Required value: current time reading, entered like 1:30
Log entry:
12:43
